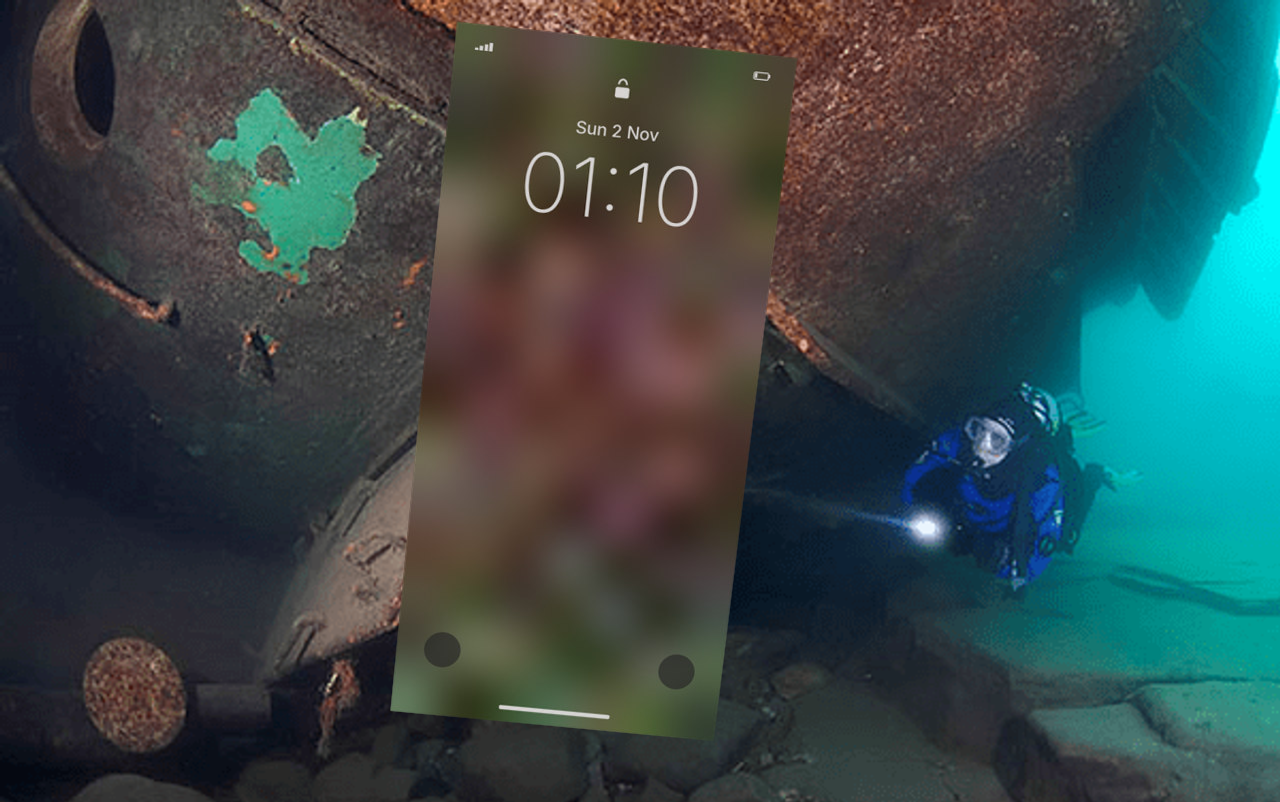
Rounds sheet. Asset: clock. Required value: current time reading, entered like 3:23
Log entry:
1:10
